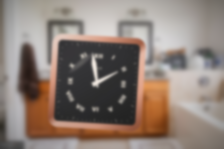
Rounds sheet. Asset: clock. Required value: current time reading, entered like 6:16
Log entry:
1:58
